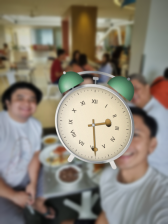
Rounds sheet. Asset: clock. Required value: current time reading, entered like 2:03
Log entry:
2:29
